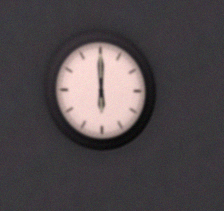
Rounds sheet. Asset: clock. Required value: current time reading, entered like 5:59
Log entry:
6:00
